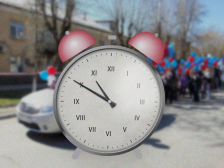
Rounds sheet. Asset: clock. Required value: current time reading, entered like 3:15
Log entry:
10:50
